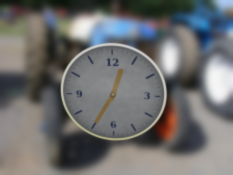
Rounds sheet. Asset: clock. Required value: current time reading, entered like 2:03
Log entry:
12:35
